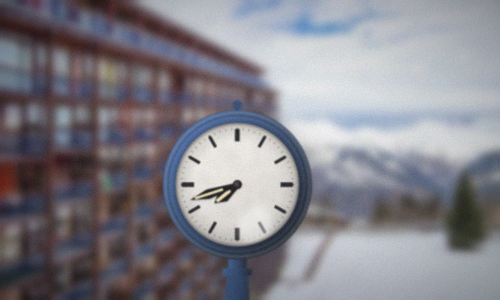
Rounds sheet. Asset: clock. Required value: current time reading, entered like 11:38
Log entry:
7:42
